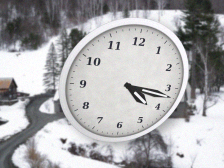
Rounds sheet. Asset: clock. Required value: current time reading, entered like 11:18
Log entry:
4:17
